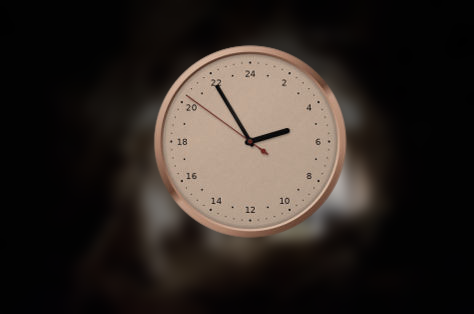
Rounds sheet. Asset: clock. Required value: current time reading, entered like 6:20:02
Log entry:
4:54:51
